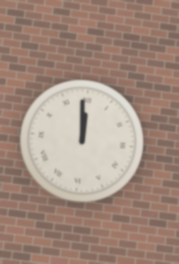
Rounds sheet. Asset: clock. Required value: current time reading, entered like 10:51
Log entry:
11:59
